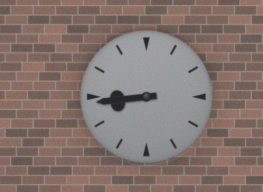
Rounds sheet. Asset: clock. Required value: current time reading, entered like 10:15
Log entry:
8:44
